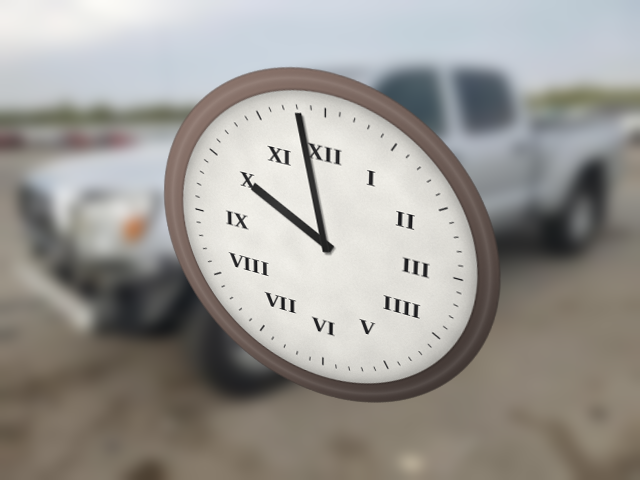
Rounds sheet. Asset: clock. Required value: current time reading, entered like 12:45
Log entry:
9:58
